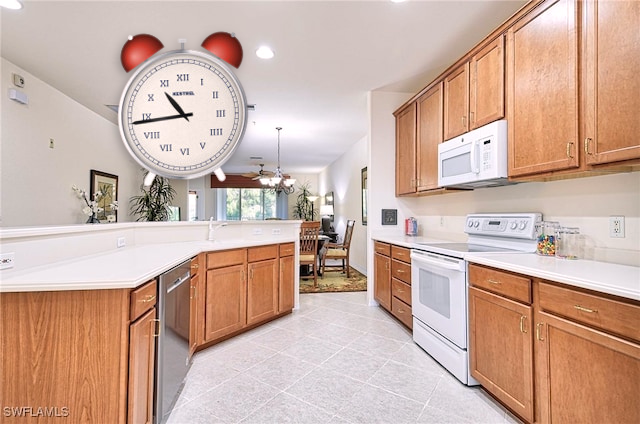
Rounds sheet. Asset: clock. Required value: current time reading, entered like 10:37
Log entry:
10:44
